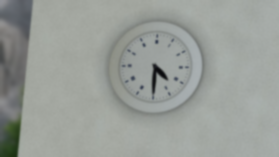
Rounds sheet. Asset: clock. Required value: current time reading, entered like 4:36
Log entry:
4:30
